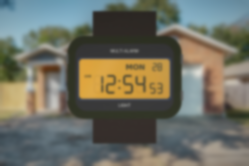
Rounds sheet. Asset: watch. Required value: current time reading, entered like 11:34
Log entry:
12:54
